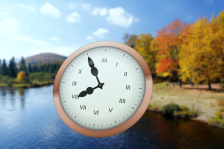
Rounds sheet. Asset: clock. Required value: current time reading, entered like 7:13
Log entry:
7:55
